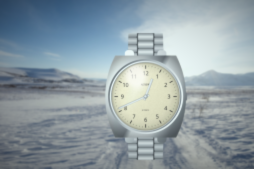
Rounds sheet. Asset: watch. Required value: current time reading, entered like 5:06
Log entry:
12:41
